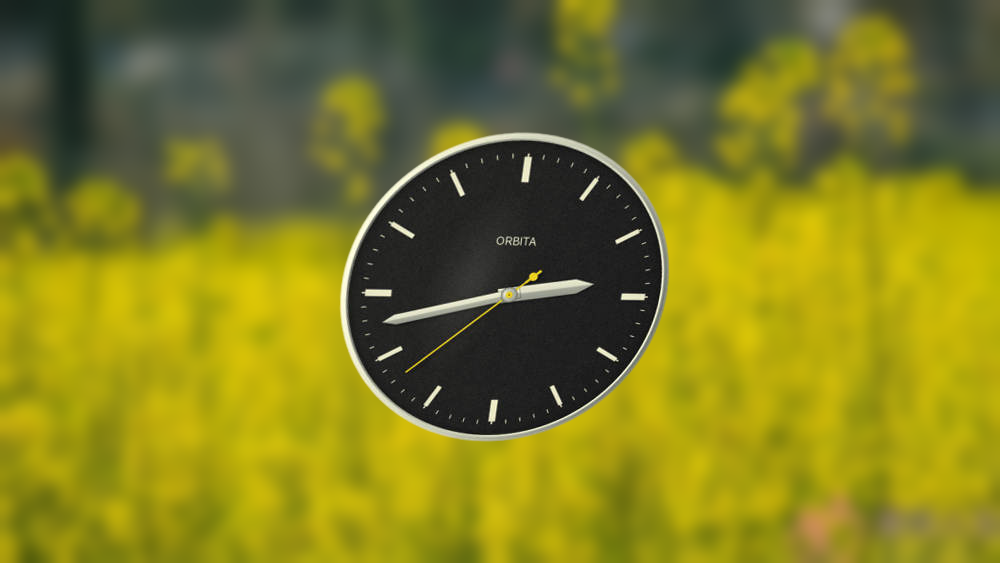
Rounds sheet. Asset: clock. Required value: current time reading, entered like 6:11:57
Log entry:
2:42:38
